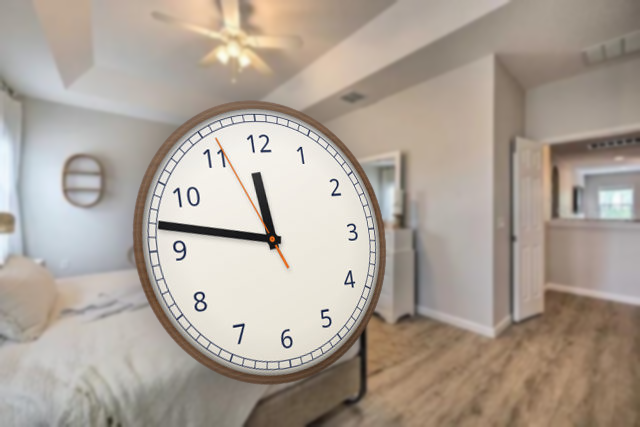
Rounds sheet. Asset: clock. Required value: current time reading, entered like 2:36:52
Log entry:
11:46:56
